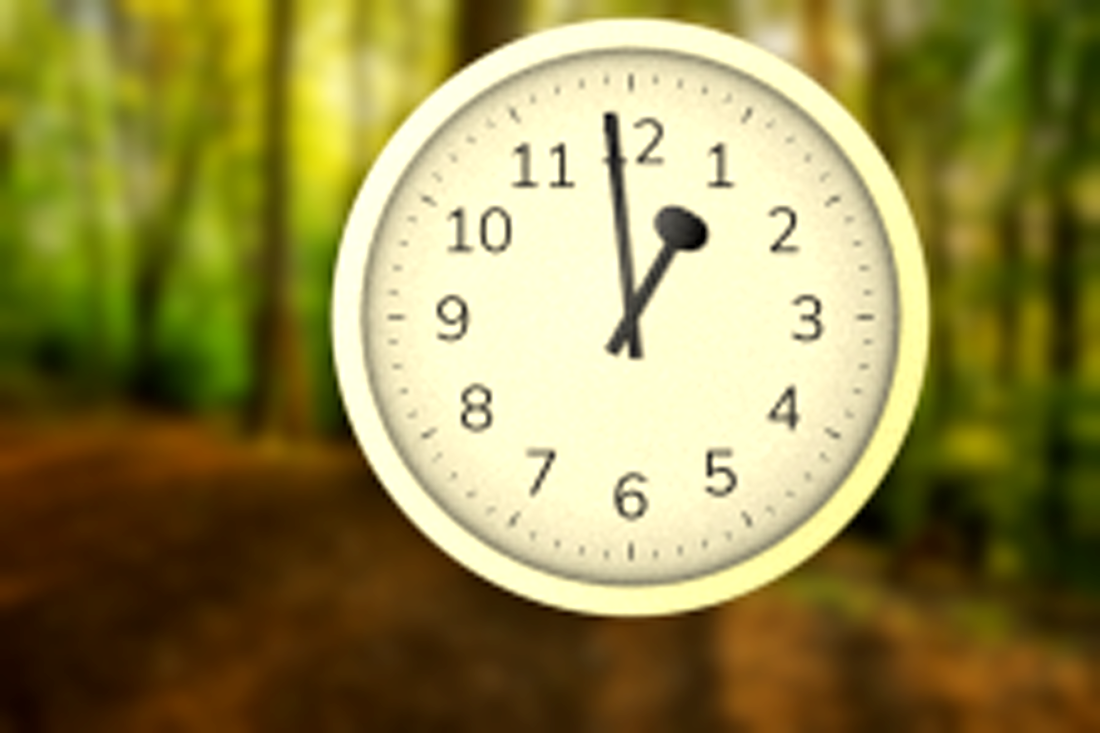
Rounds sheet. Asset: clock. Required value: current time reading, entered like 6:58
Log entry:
12:59
